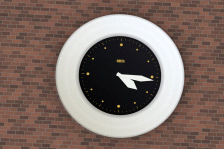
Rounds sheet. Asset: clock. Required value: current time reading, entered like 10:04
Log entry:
4:16
